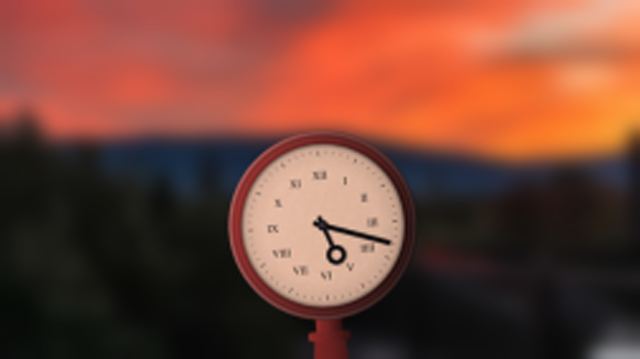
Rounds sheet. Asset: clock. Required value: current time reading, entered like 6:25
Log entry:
5:18
